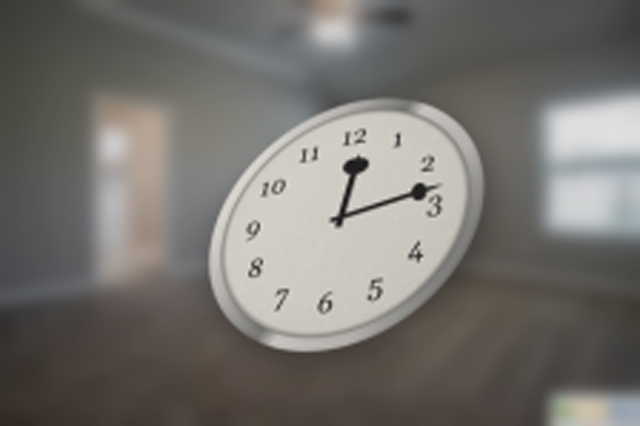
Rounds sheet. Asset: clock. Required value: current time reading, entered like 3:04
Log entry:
12:13
